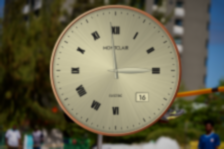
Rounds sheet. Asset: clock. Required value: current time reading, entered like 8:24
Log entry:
2:59
